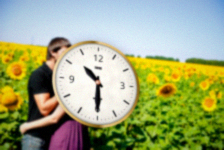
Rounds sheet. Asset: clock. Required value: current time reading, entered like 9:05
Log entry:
10:30
